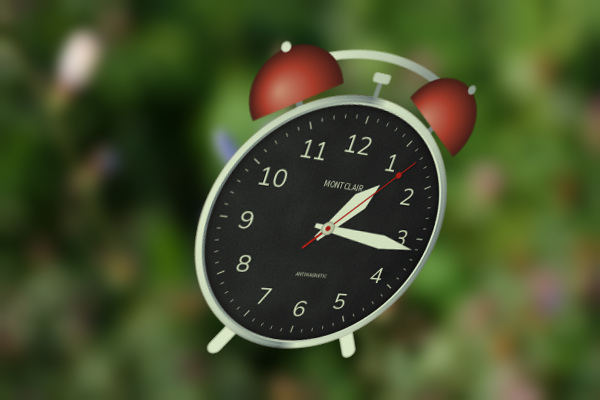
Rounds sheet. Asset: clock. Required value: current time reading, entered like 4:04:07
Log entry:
1:16:07
